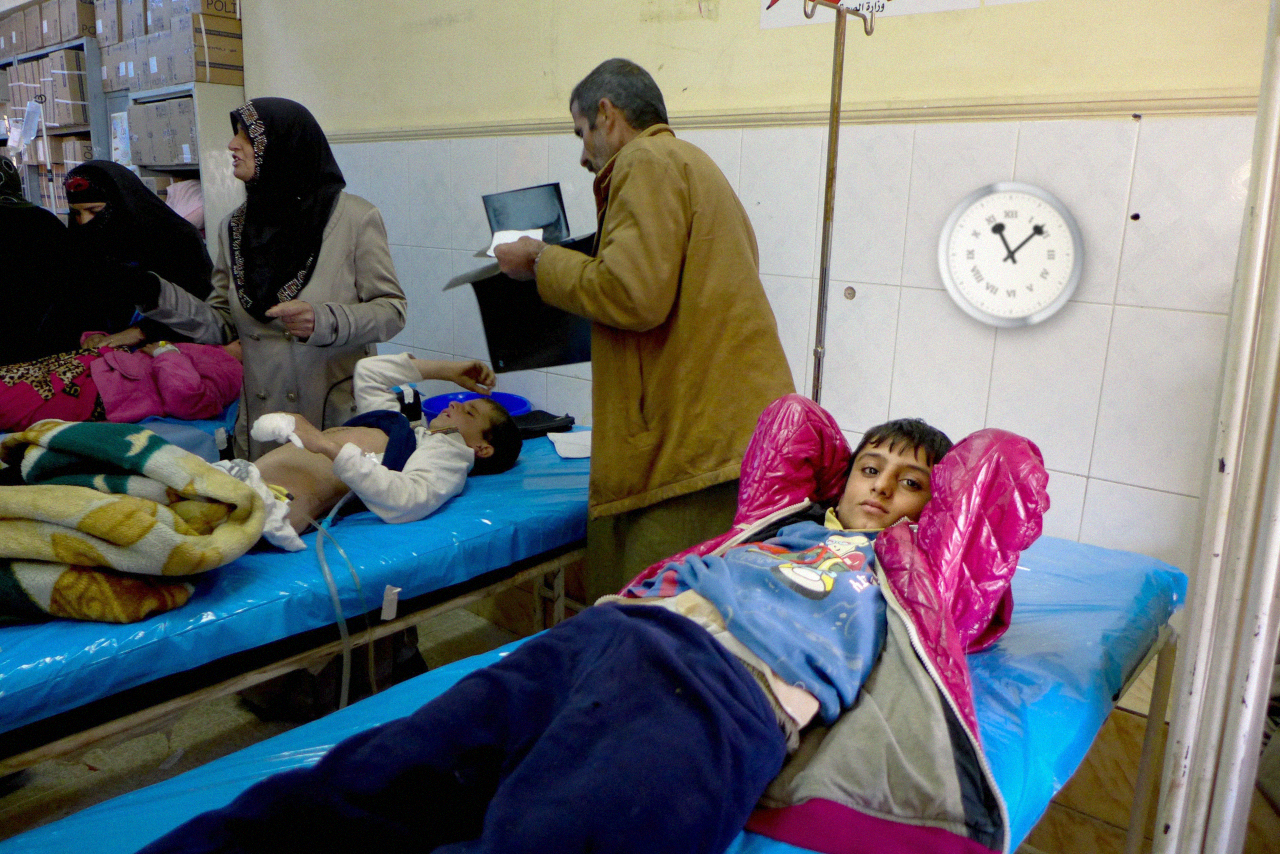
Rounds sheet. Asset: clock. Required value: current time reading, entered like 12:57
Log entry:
11:08
